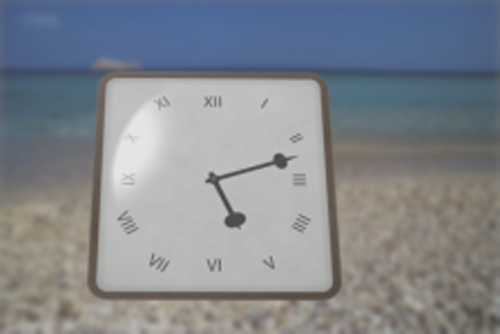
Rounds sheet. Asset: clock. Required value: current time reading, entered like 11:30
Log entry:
5:12
